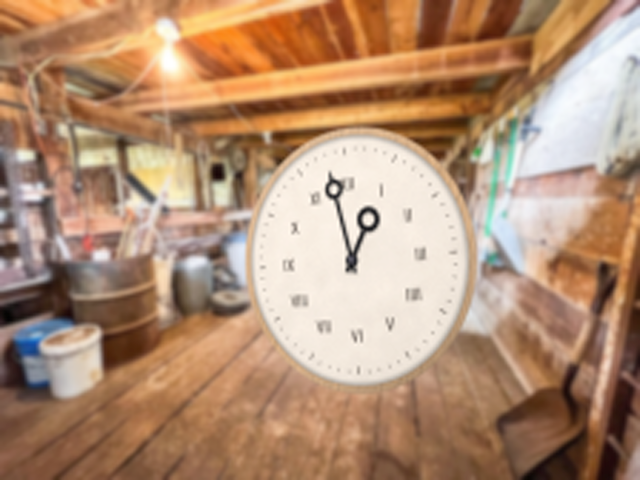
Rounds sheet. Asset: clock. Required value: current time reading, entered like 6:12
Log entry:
12:58
